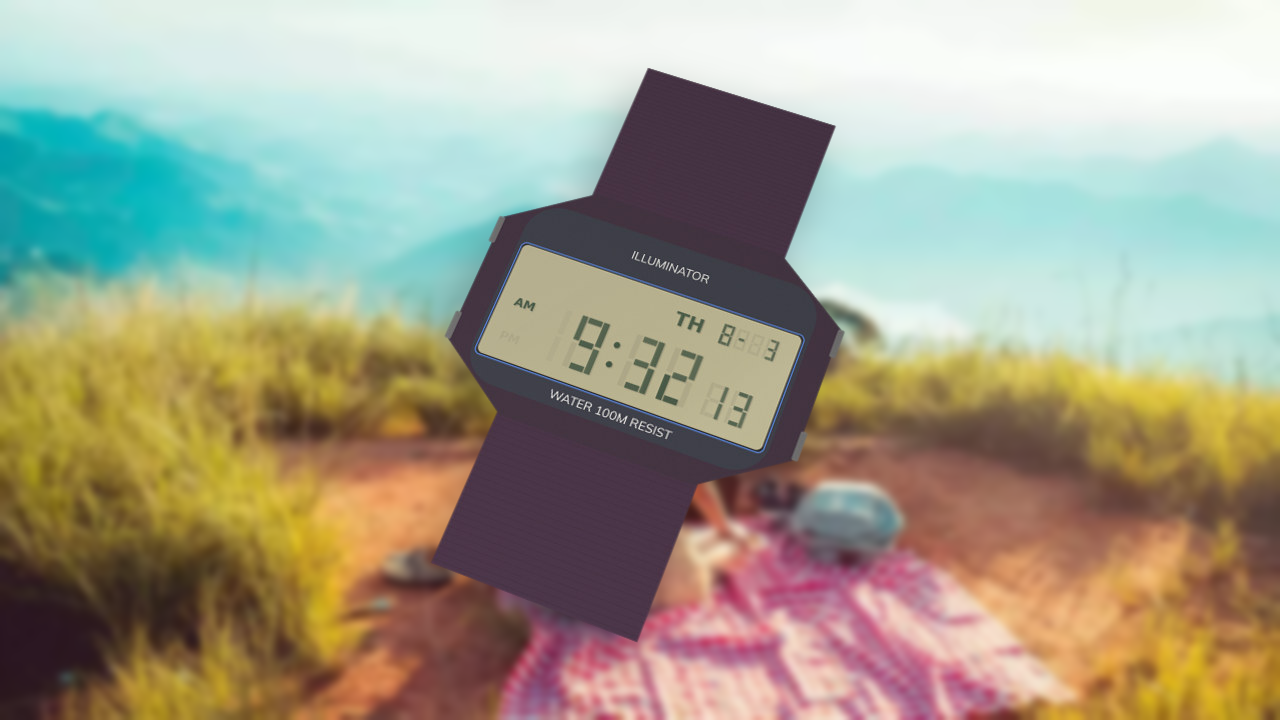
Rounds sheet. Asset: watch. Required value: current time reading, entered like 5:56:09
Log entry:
9:32:13
